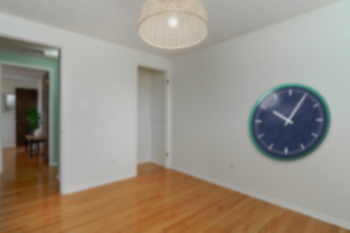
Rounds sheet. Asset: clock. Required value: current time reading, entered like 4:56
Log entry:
10:05
